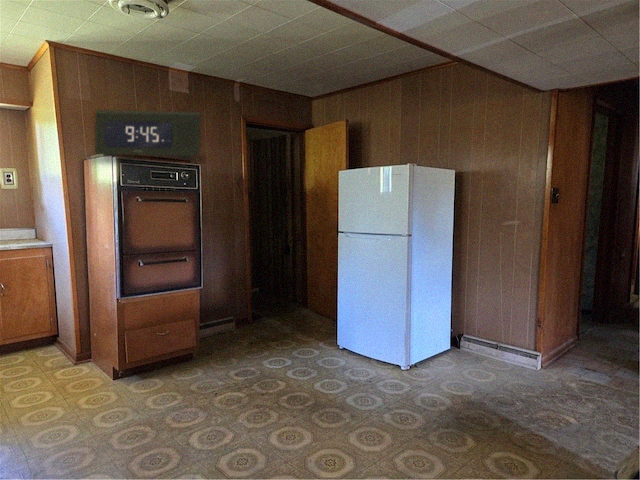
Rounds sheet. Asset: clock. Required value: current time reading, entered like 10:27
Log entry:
9:45
